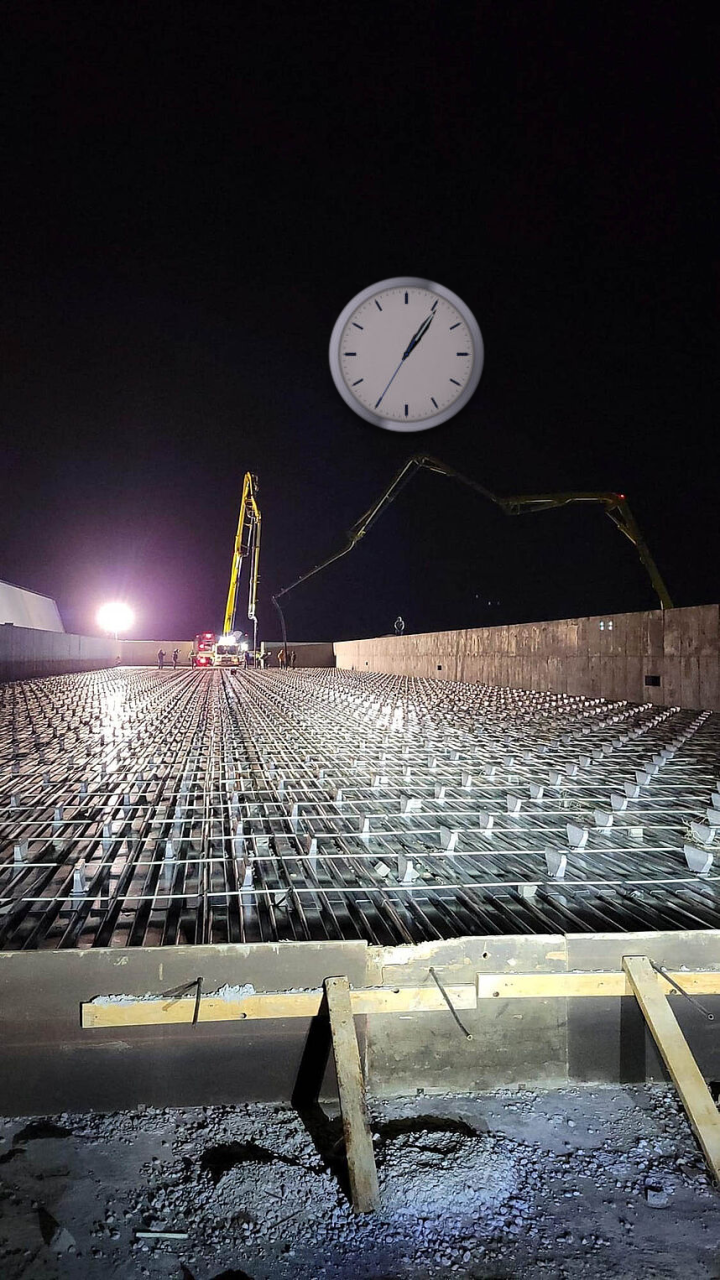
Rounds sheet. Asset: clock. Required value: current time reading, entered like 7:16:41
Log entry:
1:05:35
